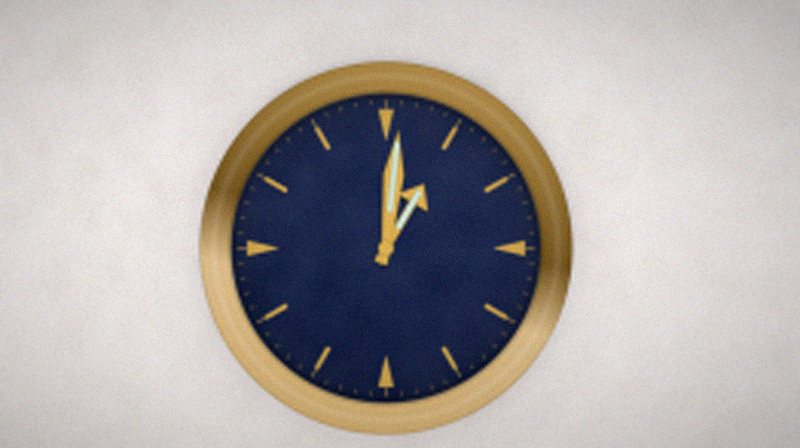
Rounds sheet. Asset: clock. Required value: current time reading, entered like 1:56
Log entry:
1:01
